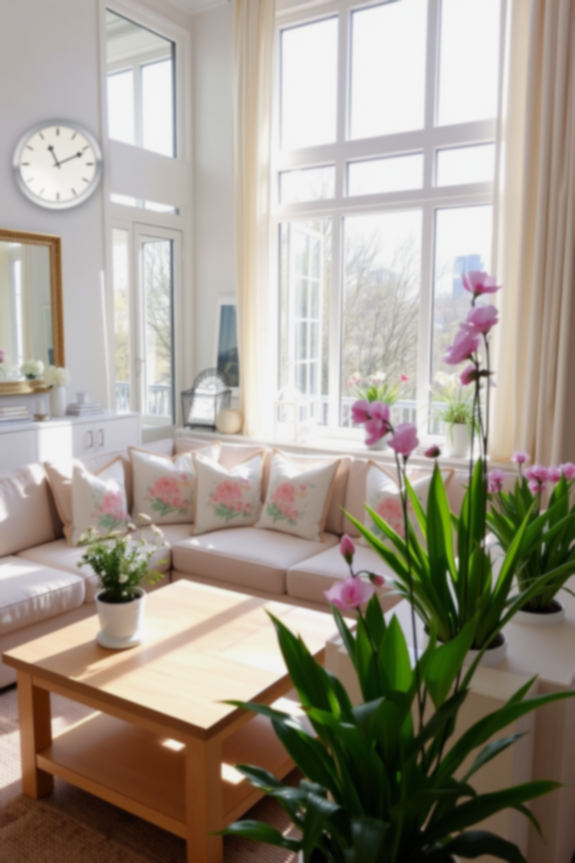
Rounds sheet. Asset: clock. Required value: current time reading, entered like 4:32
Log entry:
11:11
